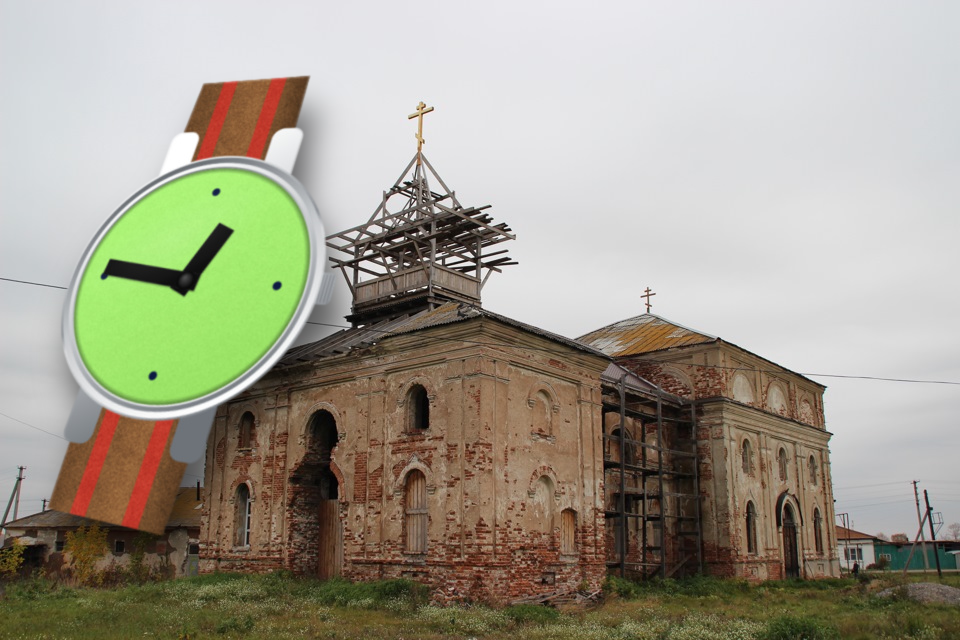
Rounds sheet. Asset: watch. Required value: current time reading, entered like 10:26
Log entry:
12:46
